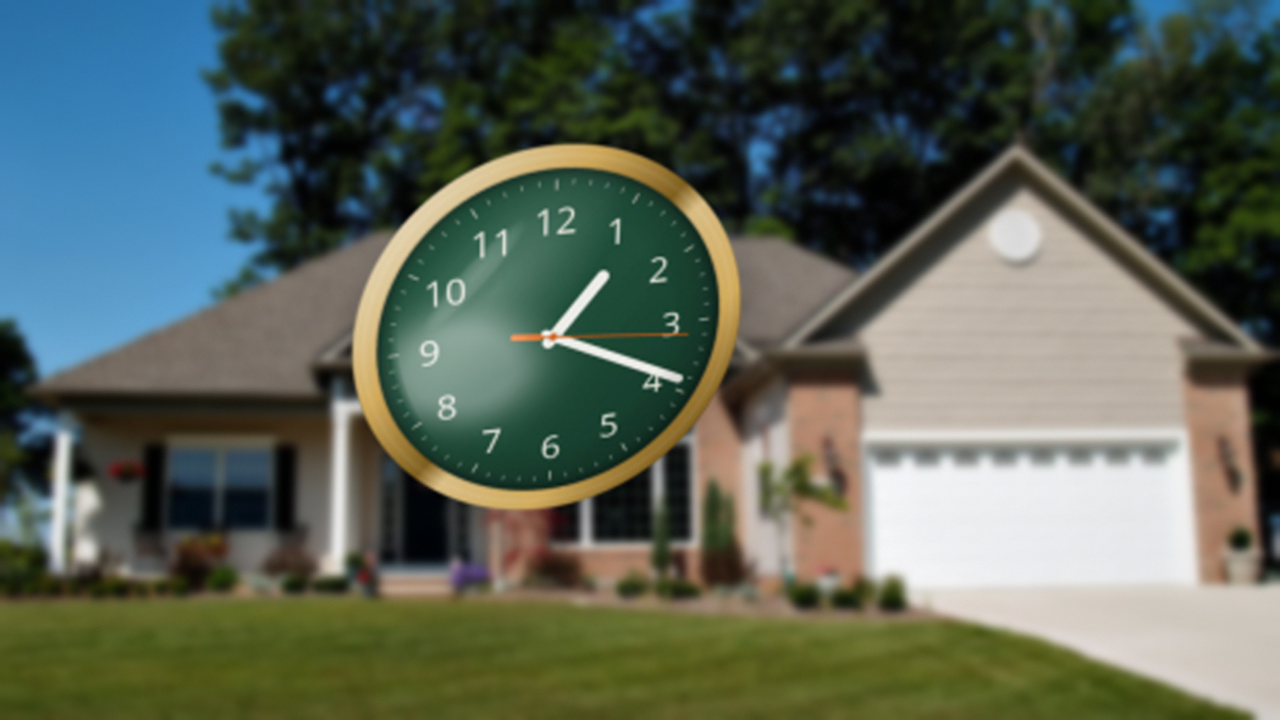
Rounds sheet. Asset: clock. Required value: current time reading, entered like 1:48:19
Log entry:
1:19:16
